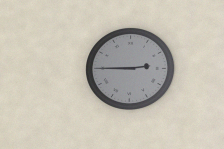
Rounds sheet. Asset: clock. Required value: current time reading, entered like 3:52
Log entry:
2:45
